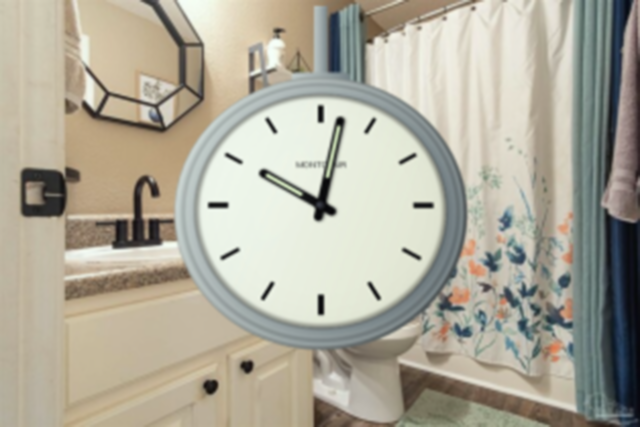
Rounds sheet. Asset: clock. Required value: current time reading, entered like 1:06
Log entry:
10:02
